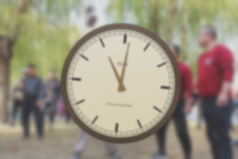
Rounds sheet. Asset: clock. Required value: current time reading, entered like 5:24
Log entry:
11:01
